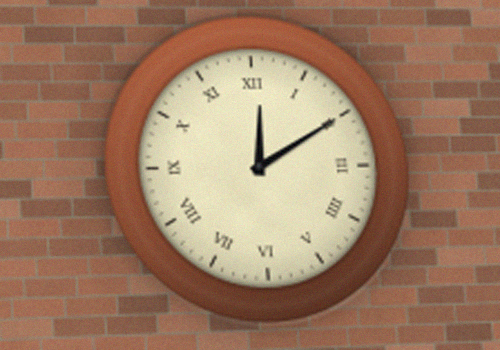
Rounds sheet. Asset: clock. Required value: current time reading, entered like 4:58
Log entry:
12:10
